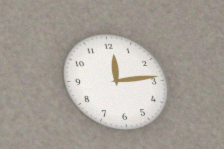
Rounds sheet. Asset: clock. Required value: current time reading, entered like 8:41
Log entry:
12:14
